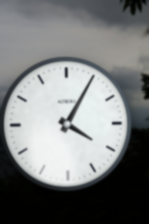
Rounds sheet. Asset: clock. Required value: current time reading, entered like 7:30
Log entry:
4:05
